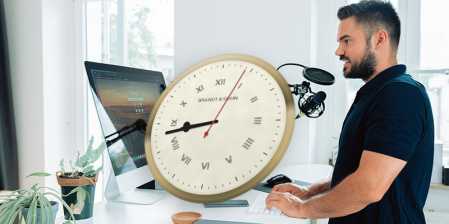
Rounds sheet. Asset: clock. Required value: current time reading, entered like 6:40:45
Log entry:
8:43:04
